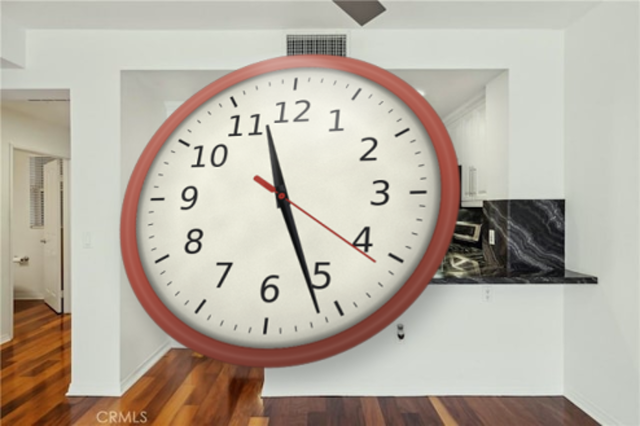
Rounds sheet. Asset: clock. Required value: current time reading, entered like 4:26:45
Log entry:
11:26:21
